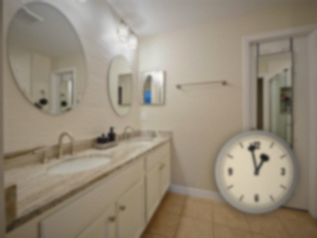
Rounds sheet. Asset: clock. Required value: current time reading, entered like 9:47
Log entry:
12:58
